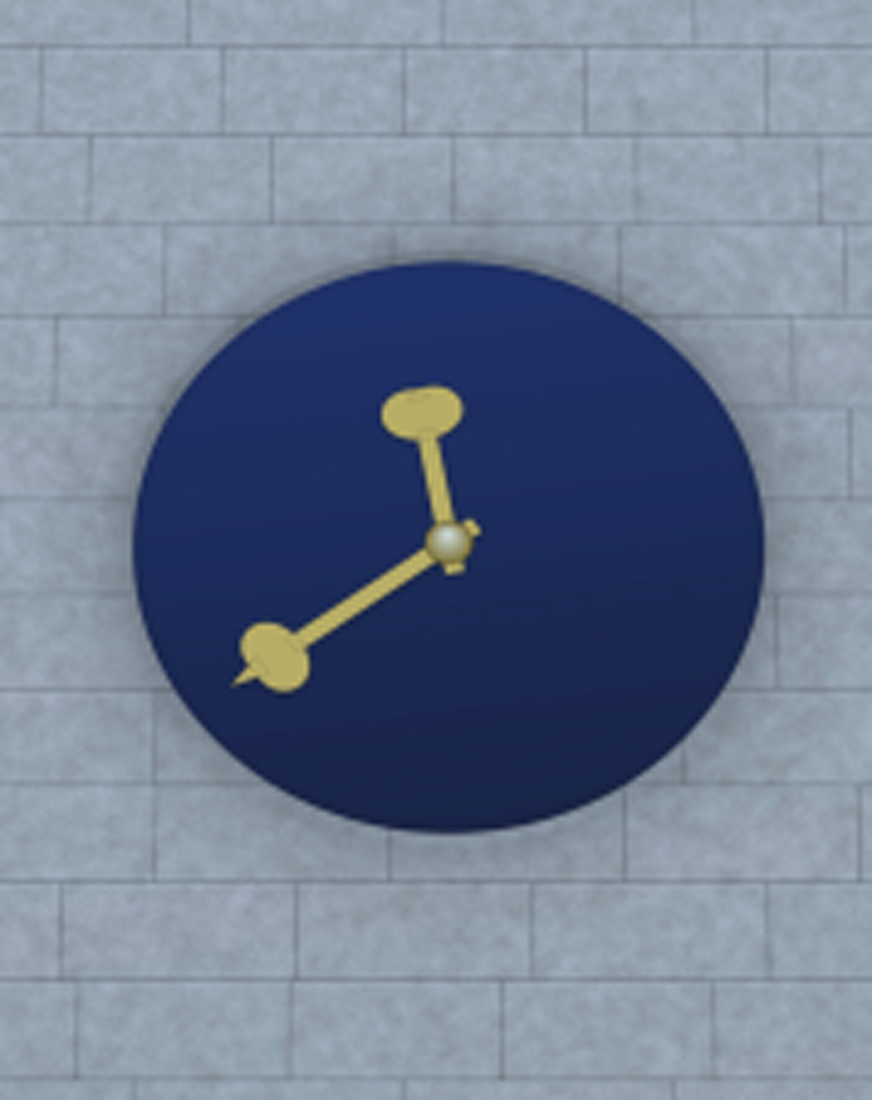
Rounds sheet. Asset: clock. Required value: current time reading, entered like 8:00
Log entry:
11:39
